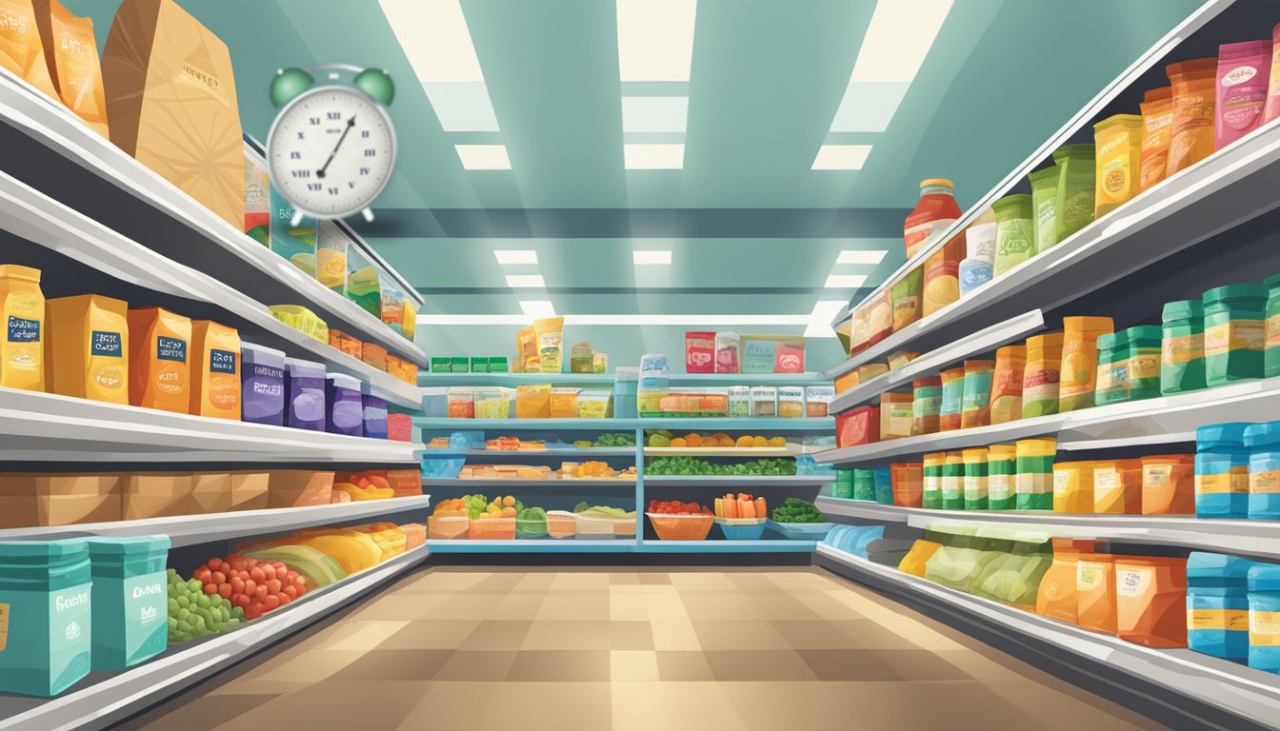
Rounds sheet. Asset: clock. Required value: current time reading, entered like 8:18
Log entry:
7:05
